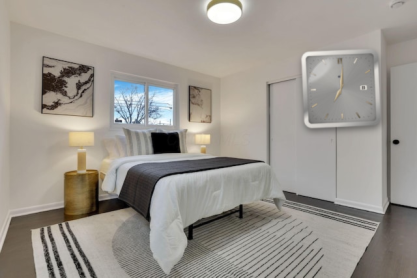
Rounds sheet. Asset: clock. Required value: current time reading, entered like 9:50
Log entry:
7:01
